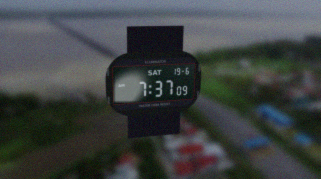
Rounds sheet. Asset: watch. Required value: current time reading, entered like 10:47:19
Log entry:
7:37:09
